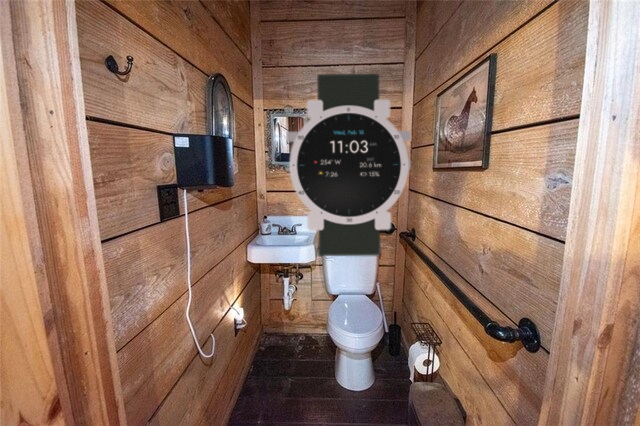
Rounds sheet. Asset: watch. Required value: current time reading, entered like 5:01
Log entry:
11:03
